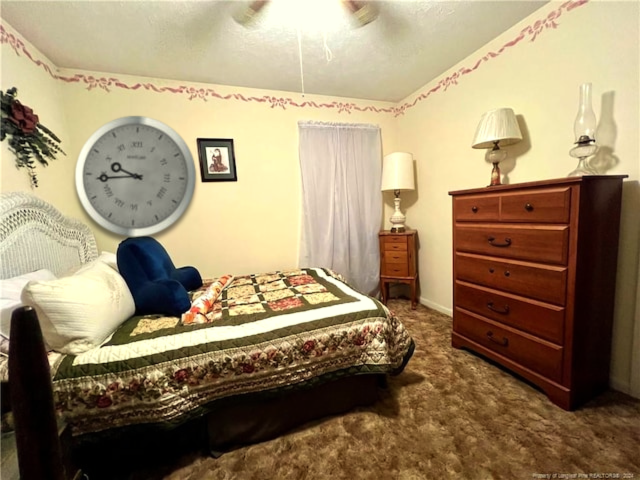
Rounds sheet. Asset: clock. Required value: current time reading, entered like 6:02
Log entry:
9:44
